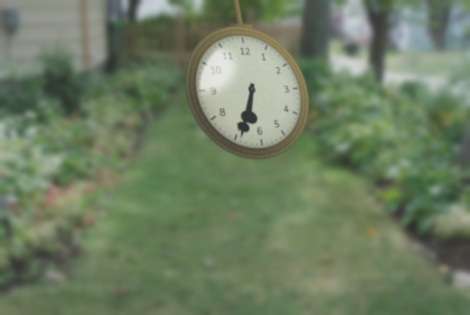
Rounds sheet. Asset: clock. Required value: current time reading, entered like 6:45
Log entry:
6:34
